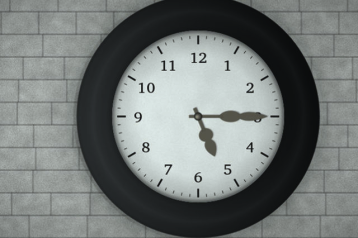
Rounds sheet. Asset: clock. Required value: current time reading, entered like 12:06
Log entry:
5:15
